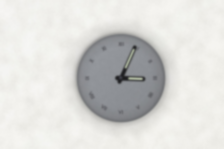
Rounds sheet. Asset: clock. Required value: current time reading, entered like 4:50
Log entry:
3:04
